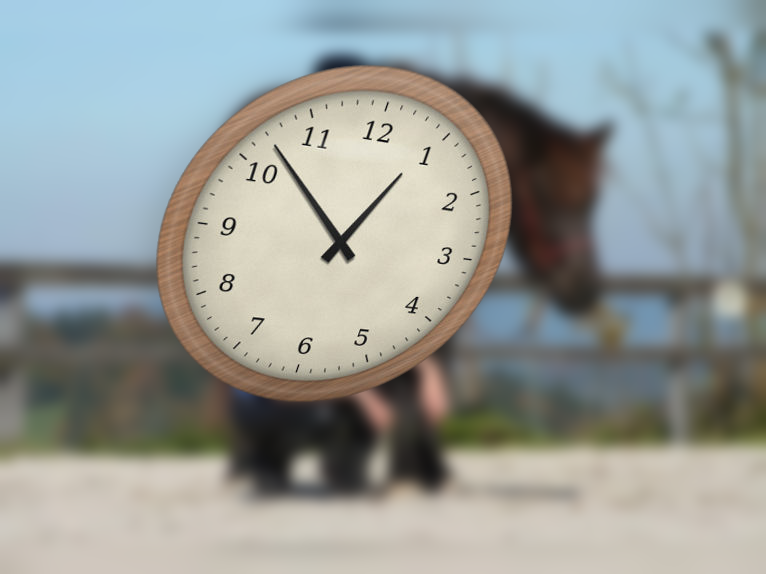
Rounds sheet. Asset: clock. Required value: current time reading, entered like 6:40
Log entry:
12:52
